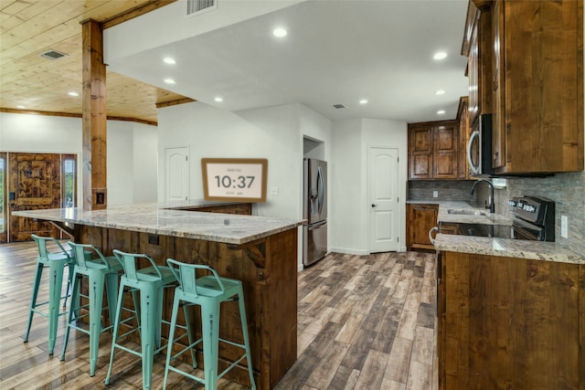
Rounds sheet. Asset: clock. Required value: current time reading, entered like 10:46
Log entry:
10:37
